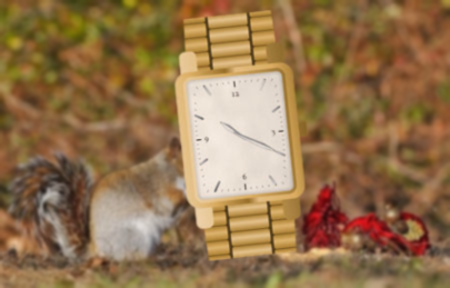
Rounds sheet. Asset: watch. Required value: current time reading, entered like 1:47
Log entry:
10:20
